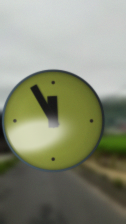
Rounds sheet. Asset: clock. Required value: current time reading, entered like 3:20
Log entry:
11:55
